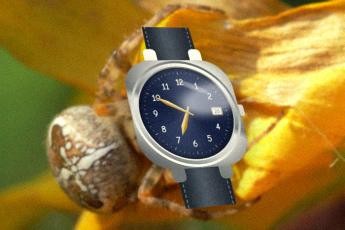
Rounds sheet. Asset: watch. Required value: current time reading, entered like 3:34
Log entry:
6:50
